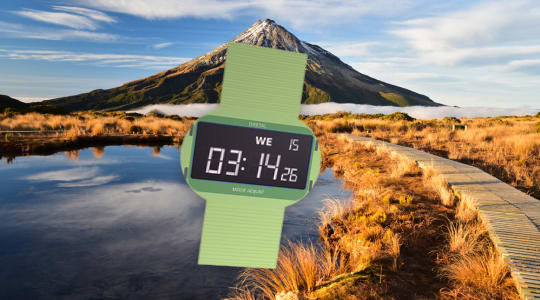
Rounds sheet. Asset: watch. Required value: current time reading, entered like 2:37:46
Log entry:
3:14:26
